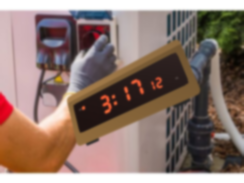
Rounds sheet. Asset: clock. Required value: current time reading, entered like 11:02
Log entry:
3:17
